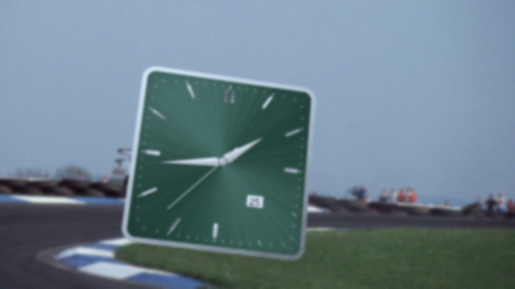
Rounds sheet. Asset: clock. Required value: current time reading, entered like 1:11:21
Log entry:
1:43:37
